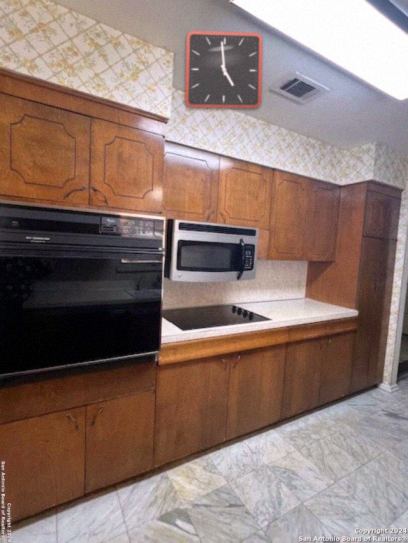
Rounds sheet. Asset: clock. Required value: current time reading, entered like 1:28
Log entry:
4:59
